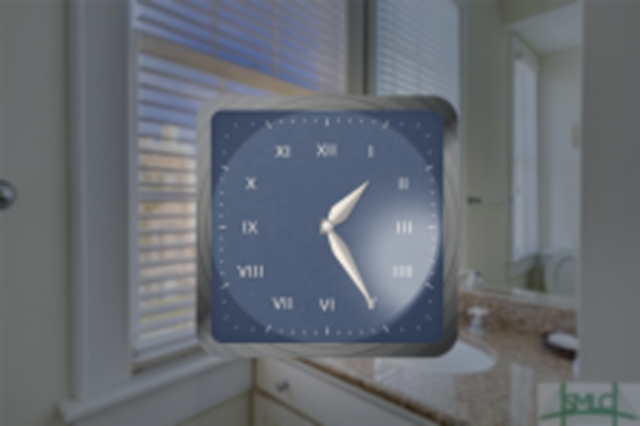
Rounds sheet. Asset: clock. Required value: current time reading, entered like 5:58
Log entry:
1:25
